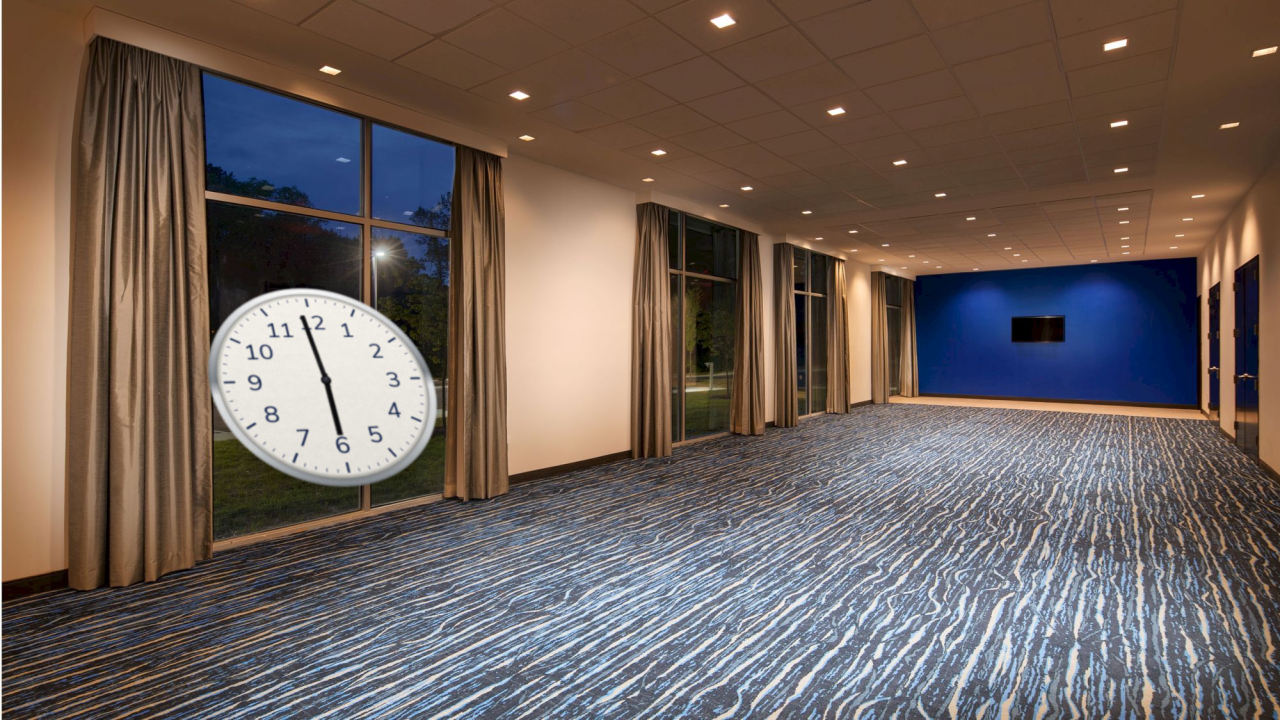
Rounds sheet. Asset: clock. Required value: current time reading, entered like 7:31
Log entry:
5:59
